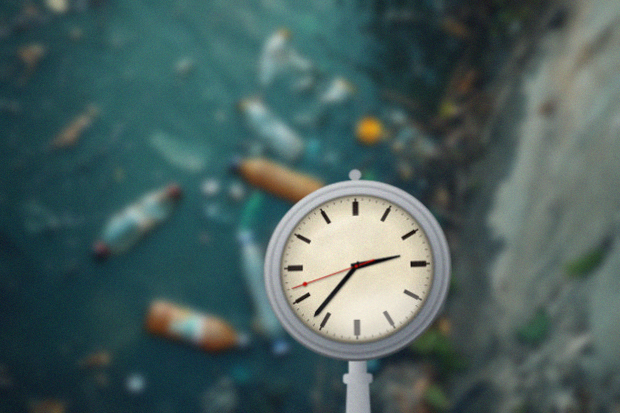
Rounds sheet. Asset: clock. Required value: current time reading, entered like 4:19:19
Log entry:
2:36:42
